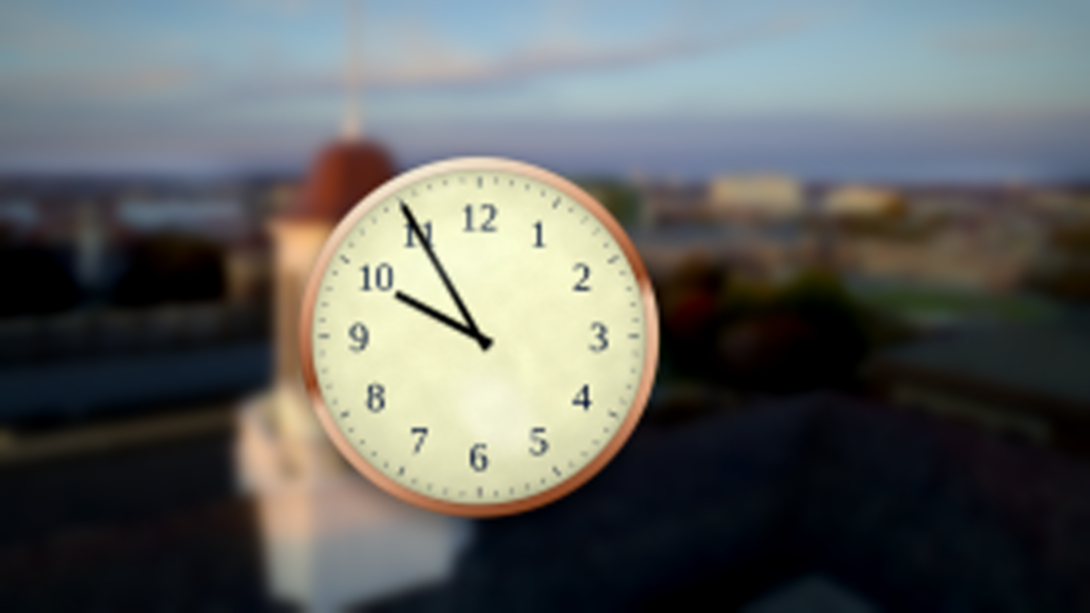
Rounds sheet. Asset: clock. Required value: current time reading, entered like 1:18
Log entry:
9:55
